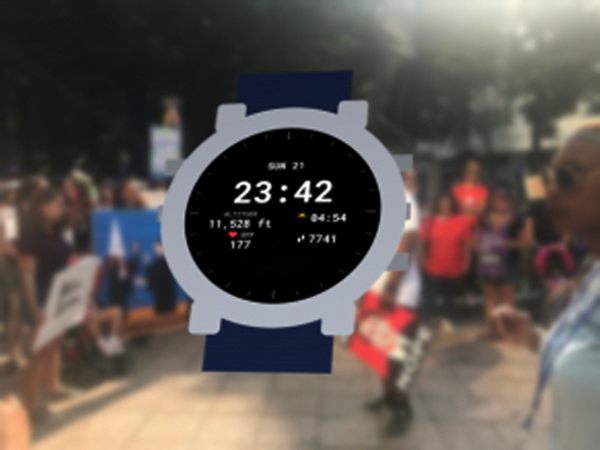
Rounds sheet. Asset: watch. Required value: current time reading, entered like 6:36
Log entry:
23:42
